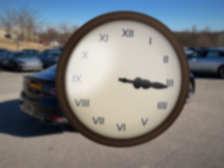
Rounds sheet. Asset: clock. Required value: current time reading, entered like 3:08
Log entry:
3:16
